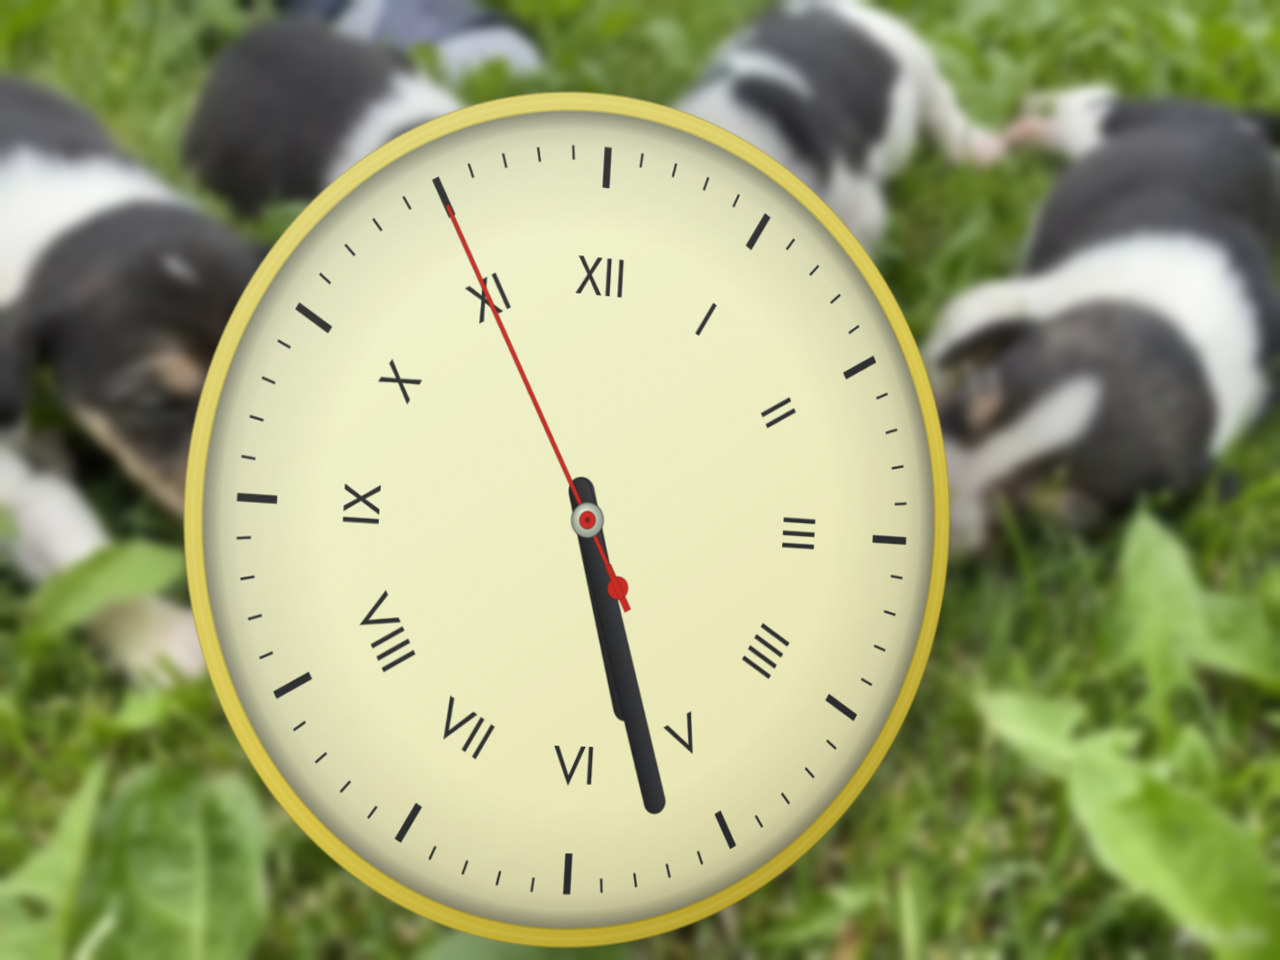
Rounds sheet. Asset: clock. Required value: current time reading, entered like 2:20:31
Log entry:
5:26:55
